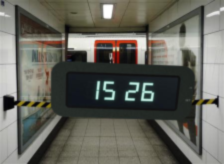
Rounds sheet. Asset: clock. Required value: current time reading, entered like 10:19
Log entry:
15:26
